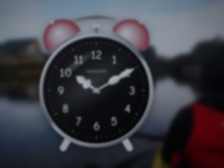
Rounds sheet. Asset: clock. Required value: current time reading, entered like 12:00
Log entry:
10:10
